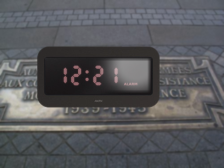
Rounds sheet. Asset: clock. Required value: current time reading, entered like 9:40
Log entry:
12:21
